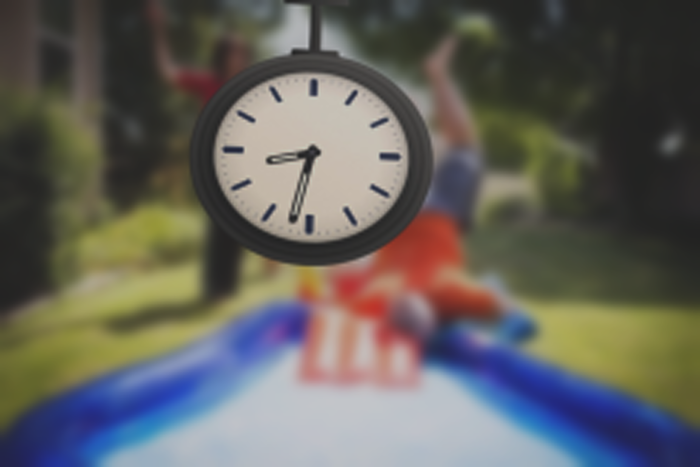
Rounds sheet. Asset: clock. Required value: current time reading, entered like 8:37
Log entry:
8:32
